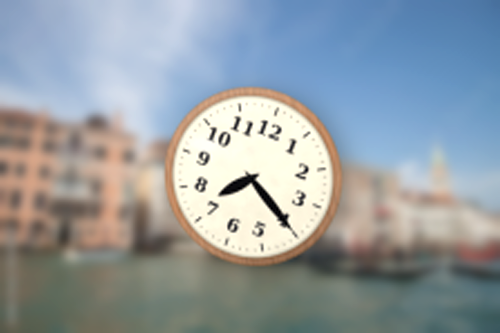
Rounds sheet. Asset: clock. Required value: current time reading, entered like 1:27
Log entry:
7:20
